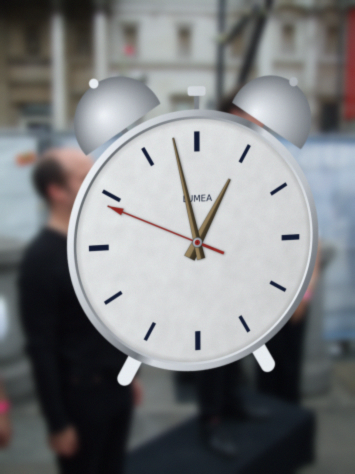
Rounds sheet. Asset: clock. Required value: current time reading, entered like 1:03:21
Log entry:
12:57:49
